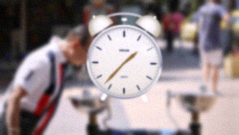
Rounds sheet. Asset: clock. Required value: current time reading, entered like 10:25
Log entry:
1:37
